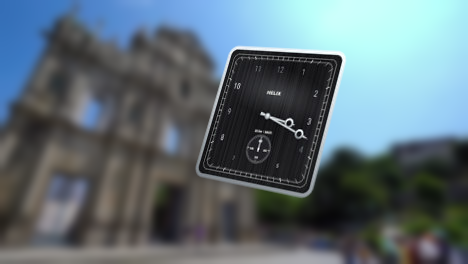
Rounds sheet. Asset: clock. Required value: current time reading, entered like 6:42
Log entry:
3:18
